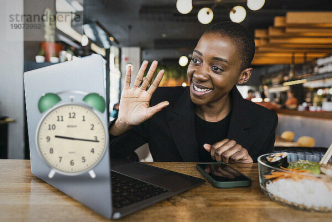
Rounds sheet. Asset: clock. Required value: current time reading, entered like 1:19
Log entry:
9:16
